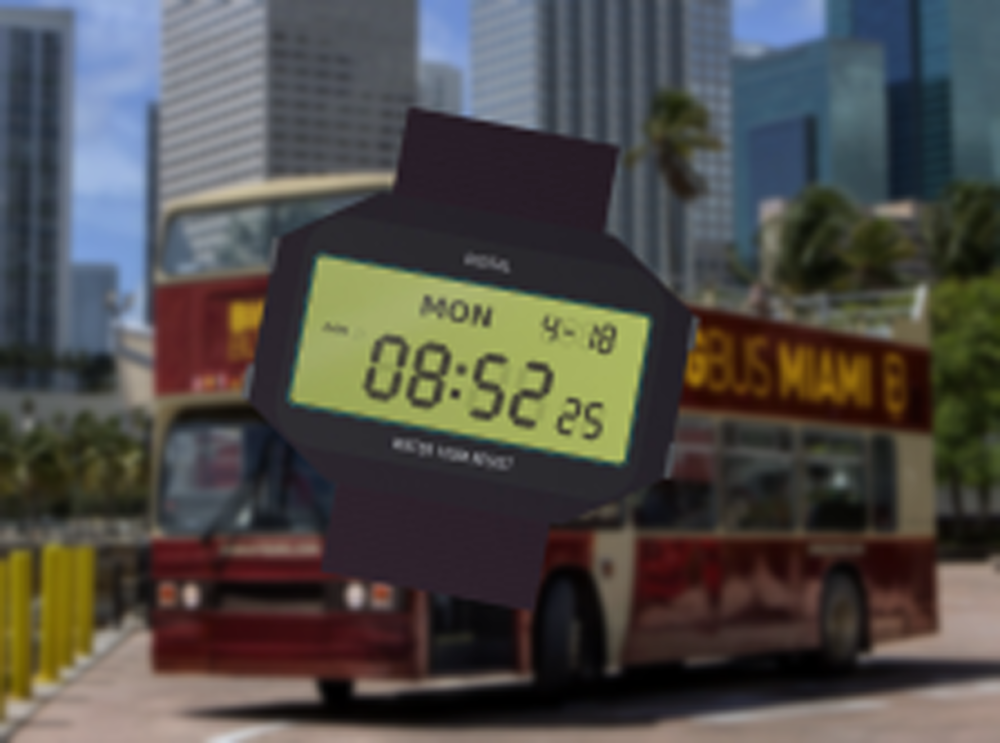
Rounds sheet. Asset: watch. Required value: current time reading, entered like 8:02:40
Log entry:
8:52:25
